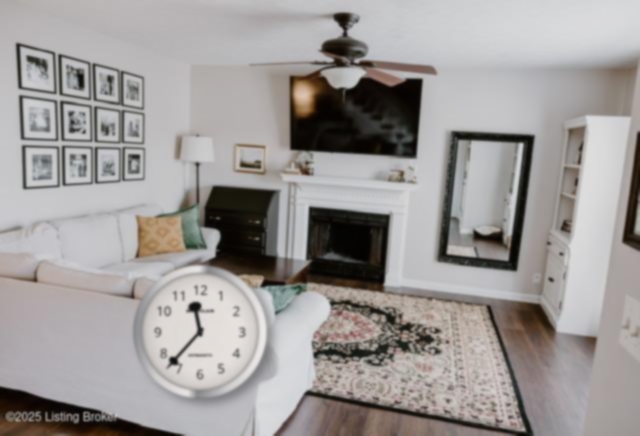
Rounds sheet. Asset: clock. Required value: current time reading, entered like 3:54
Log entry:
11:37
